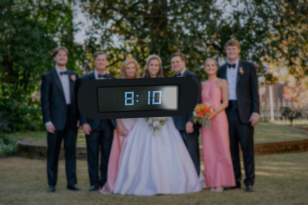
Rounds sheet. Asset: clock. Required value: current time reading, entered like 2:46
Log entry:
8:10
